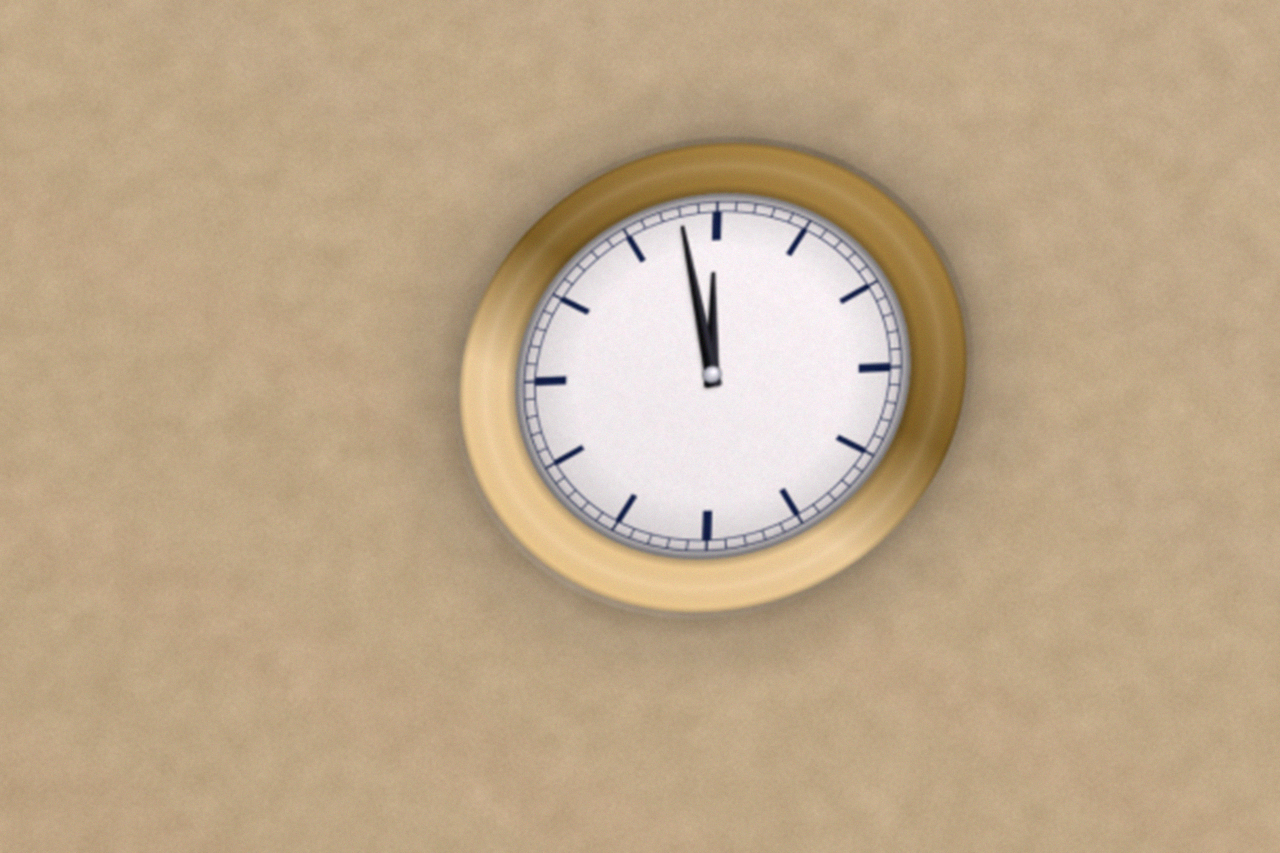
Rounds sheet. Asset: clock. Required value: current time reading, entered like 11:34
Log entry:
11:58
